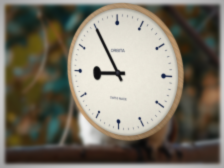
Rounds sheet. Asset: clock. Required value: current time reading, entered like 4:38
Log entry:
8:55
